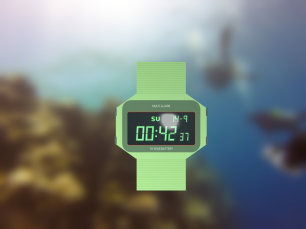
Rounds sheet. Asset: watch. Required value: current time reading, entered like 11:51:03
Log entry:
0:42:37
